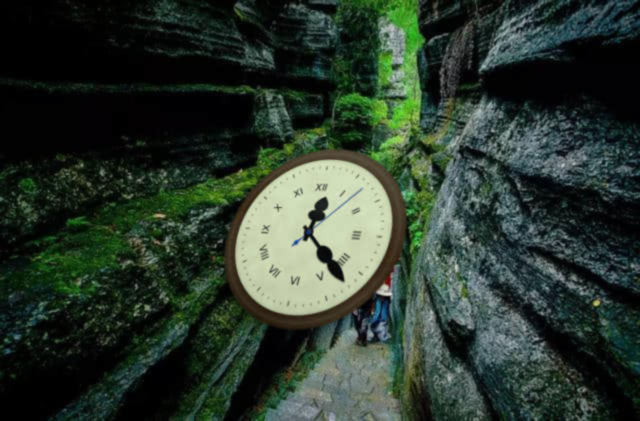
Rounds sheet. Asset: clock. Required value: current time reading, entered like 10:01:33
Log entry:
12:22:07
